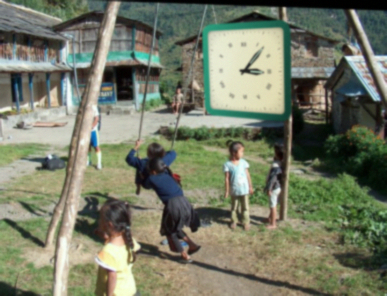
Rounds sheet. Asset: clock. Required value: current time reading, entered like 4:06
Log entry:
3:07
